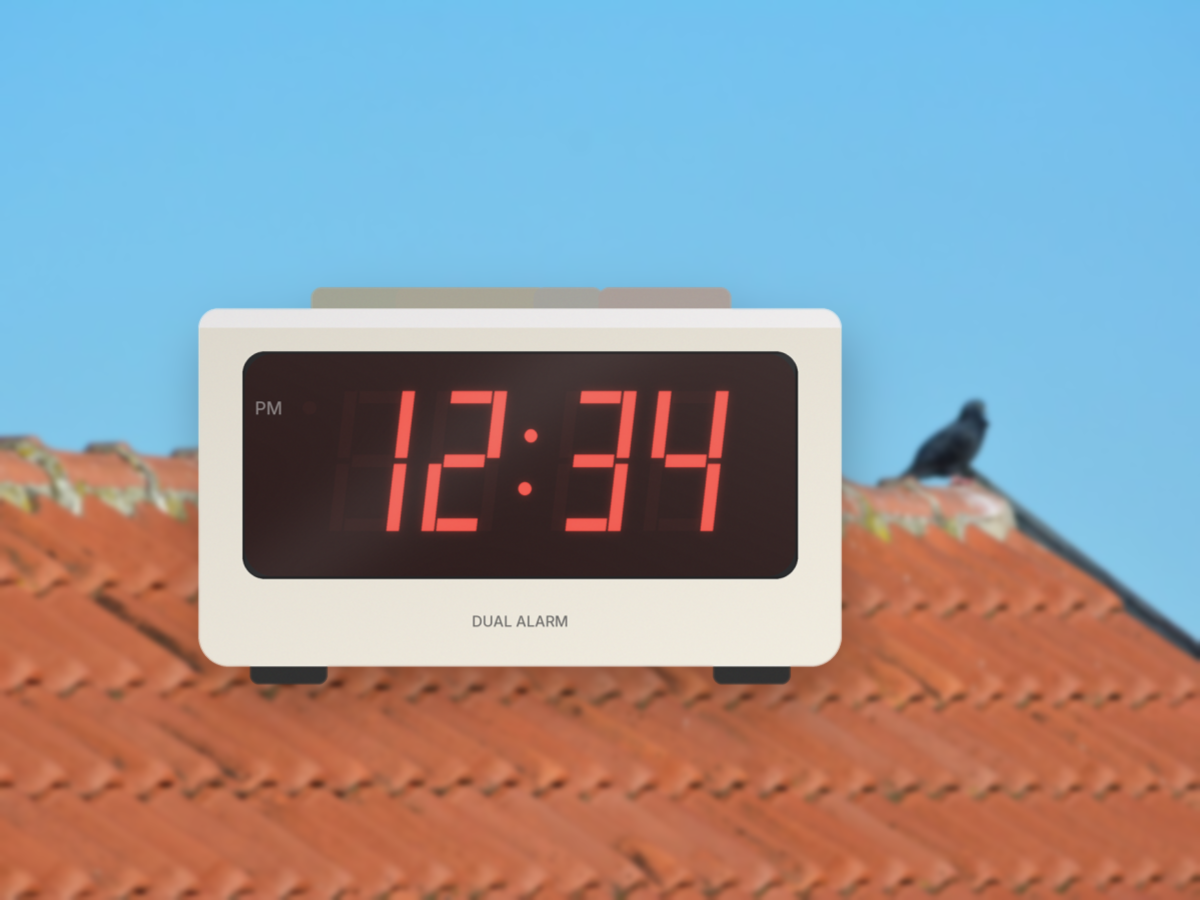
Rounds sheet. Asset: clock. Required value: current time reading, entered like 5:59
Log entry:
12:34
